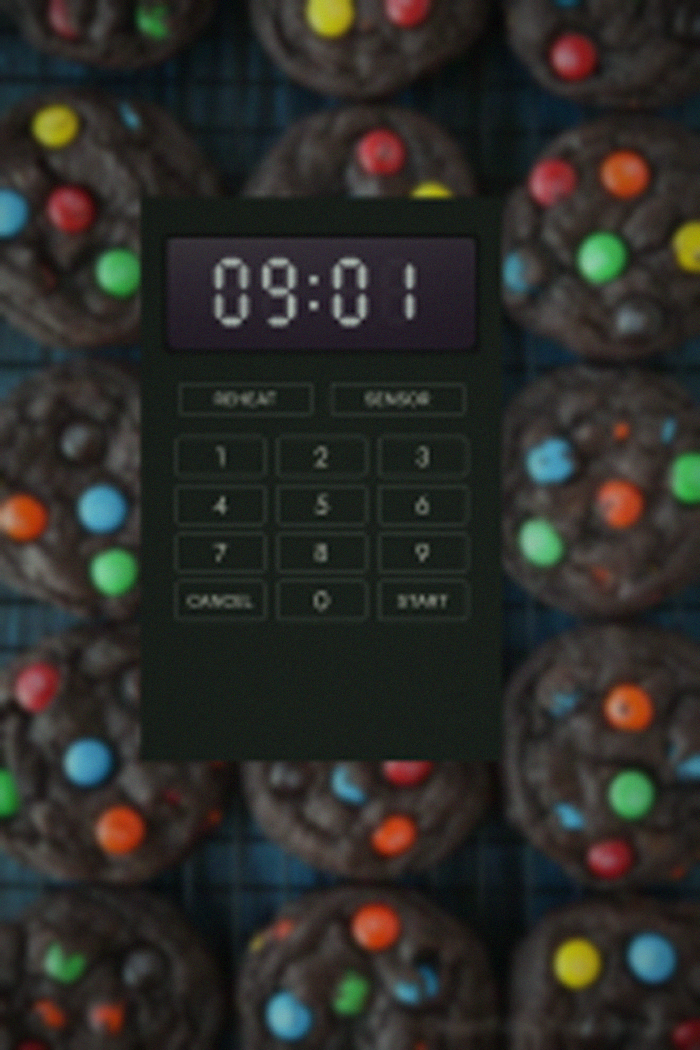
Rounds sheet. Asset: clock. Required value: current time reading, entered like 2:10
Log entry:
9:01
